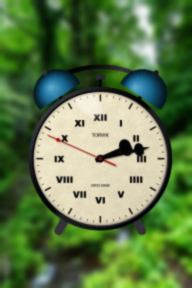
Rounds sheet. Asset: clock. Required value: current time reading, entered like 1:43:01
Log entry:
2:12:49
